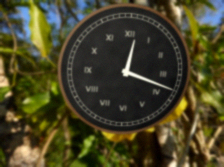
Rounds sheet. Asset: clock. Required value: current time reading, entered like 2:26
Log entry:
12:18
